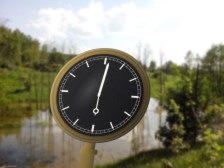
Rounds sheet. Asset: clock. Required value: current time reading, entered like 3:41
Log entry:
6:01
